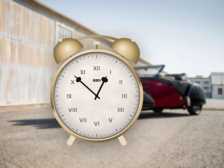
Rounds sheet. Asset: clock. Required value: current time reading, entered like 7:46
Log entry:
12:52
